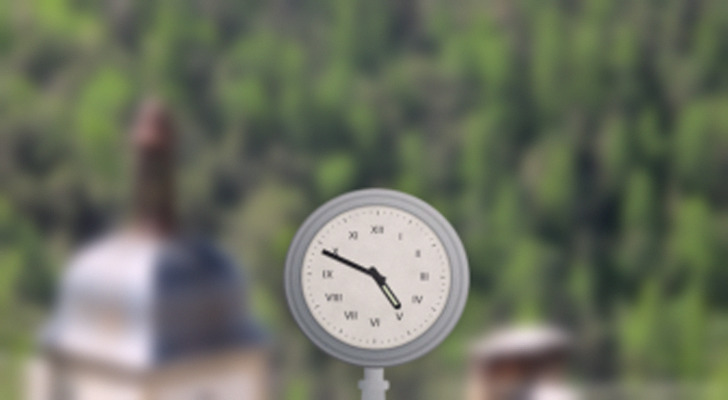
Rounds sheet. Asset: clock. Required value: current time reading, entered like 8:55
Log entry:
4:49
